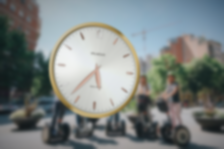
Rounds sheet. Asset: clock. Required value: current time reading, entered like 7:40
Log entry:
5:37
